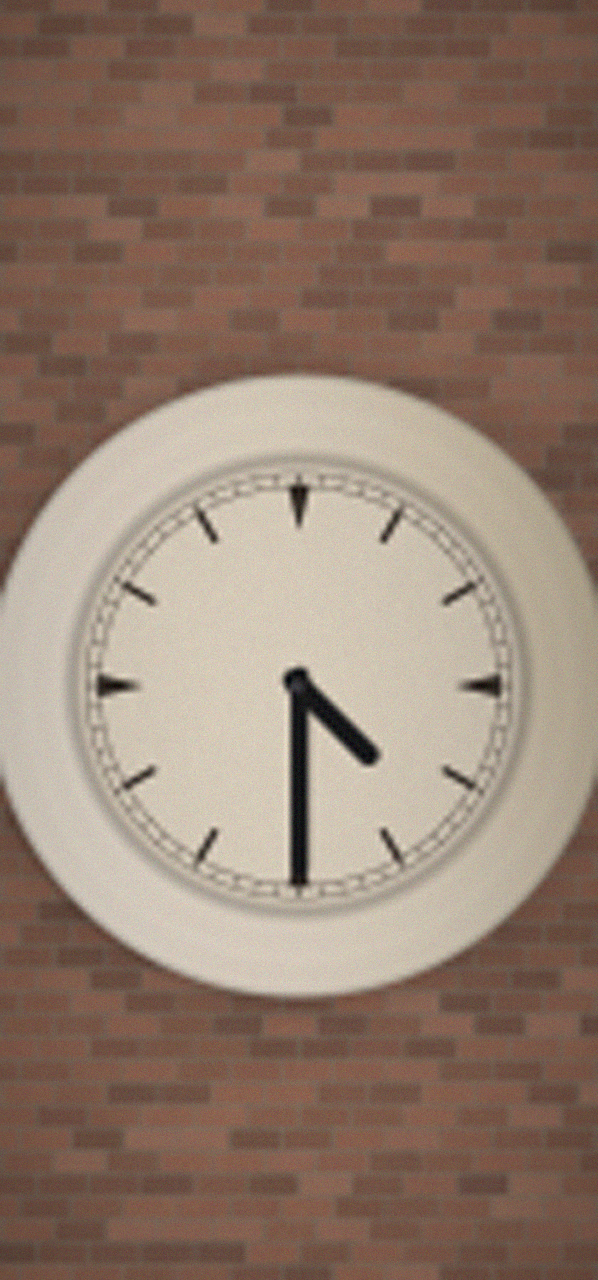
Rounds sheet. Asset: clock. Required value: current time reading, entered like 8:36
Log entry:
4:30
